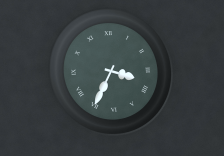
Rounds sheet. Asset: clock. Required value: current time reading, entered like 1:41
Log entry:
3:35
